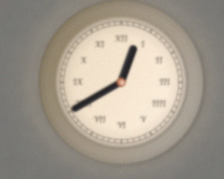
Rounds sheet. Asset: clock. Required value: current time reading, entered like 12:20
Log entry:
12:40
